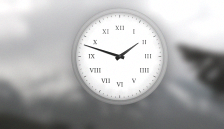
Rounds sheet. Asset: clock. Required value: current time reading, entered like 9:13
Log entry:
1:48
